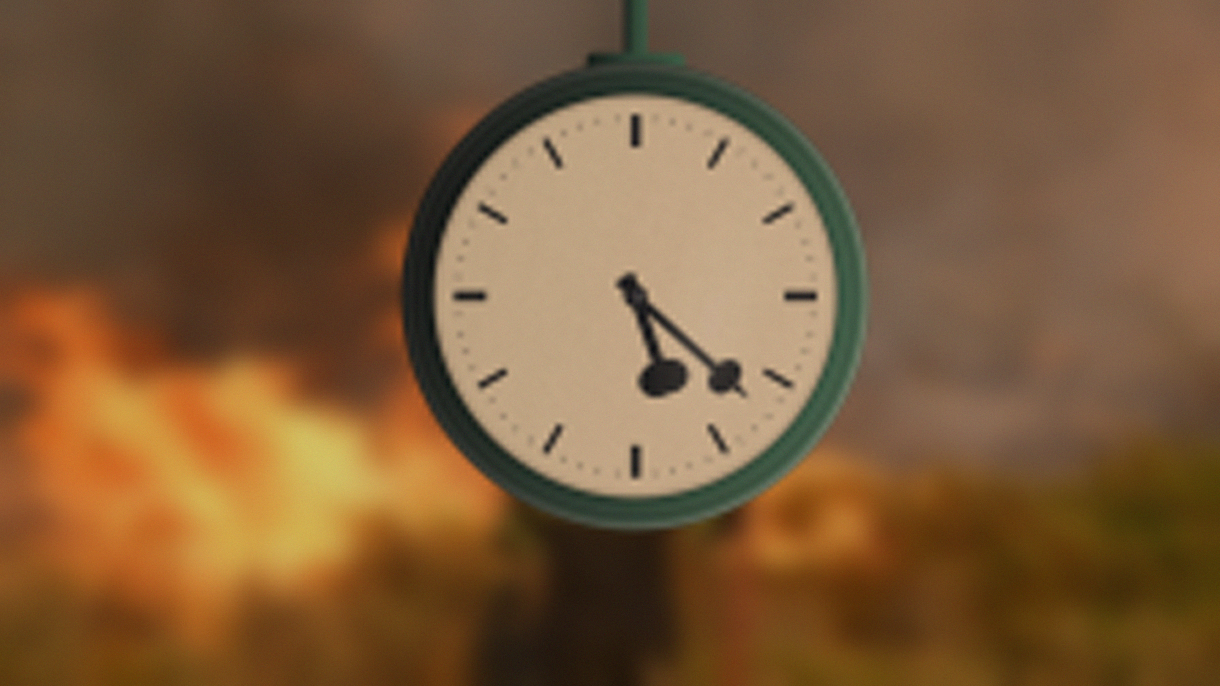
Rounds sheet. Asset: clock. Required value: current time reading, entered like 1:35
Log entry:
5:22
